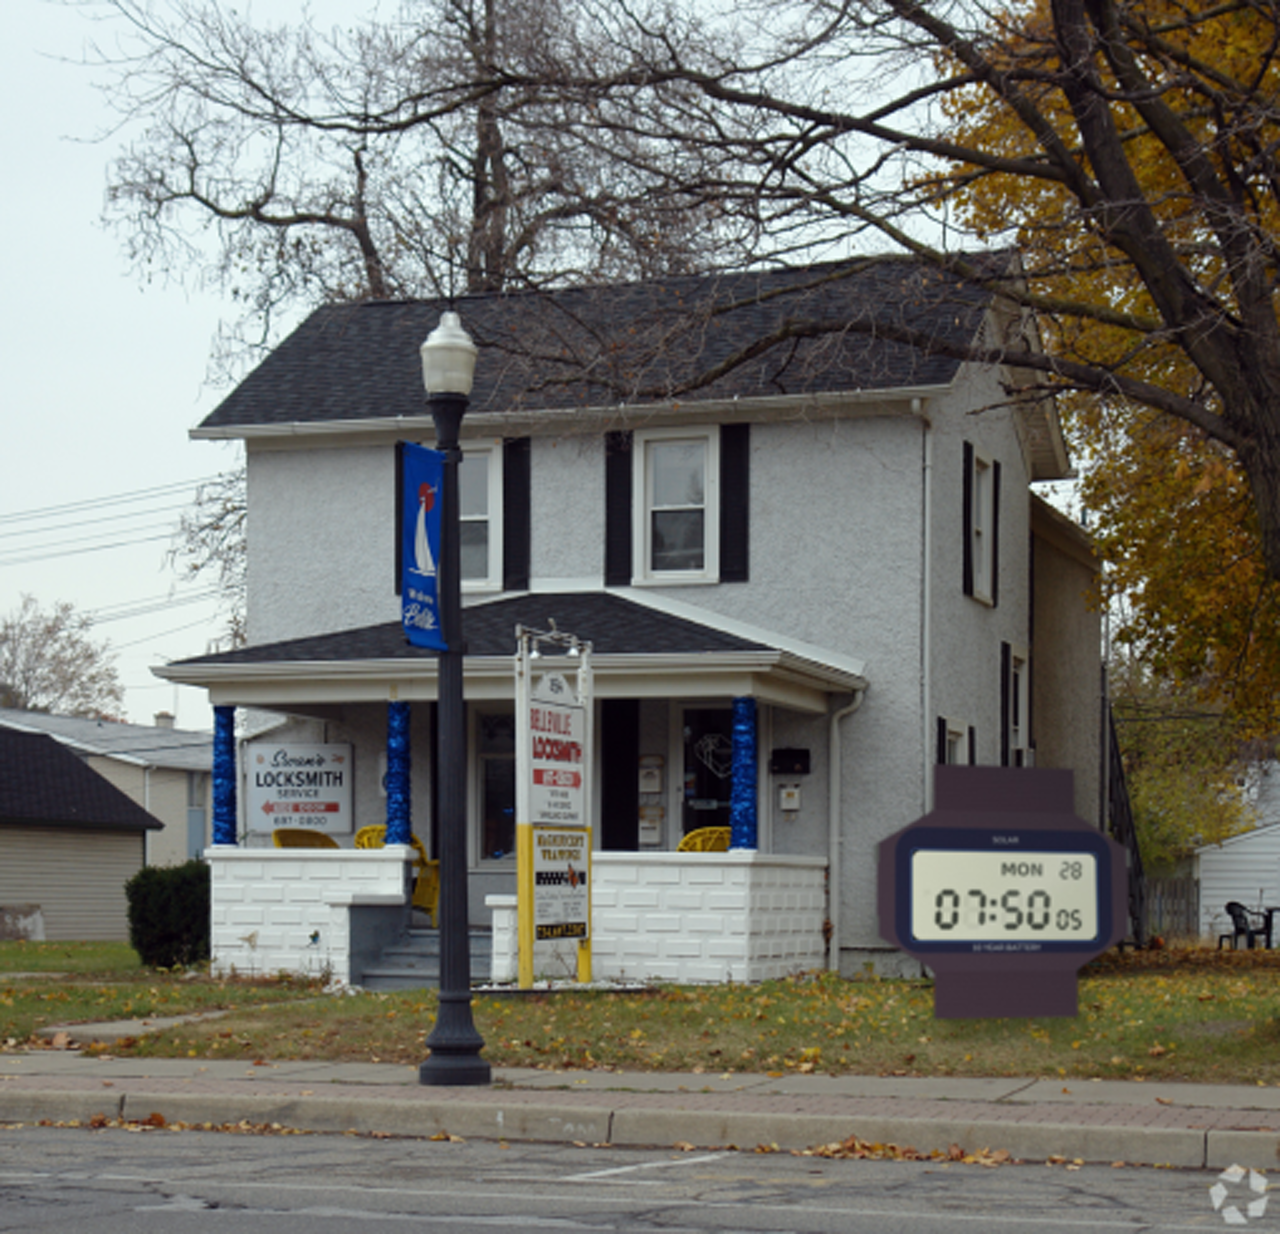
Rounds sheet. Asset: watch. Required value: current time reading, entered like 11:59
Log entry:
7:50
